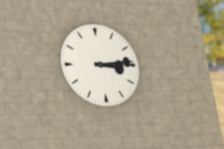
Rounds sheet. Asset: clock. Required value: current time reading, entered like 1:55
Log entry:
3:14
